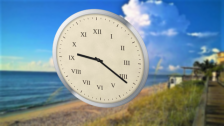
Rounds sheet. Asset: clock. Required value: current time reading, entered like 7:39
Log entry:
9:21
